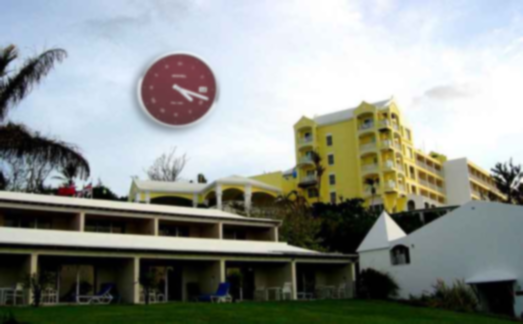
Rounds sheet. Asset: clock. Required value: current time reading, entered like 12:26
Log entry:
4:18
